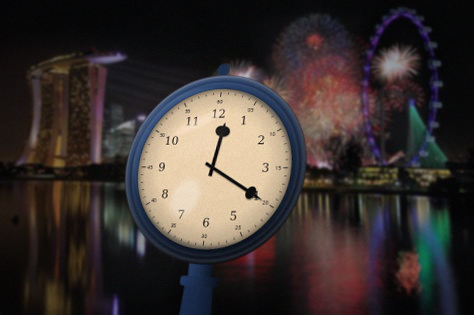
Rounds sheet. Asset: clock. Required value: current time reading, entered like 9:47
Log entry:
12:20
